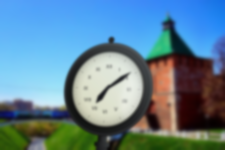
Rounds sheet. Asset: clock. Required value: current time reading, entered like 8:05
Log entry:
7:09
